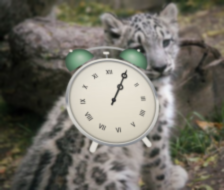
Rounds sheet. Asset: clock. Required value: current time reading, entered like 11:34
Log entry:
1:05
